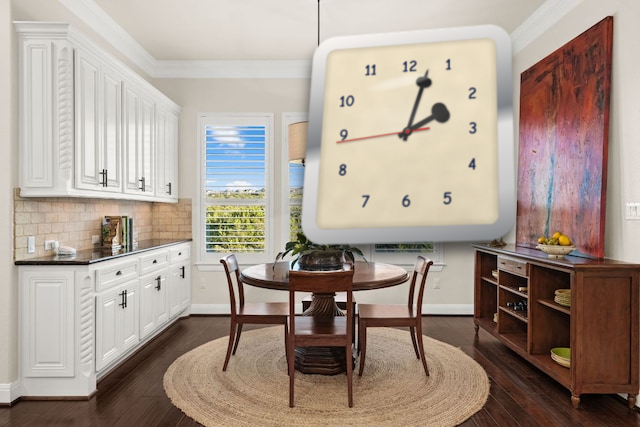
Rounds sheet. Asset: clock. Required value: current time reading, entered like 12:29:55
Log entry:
2:02:44
